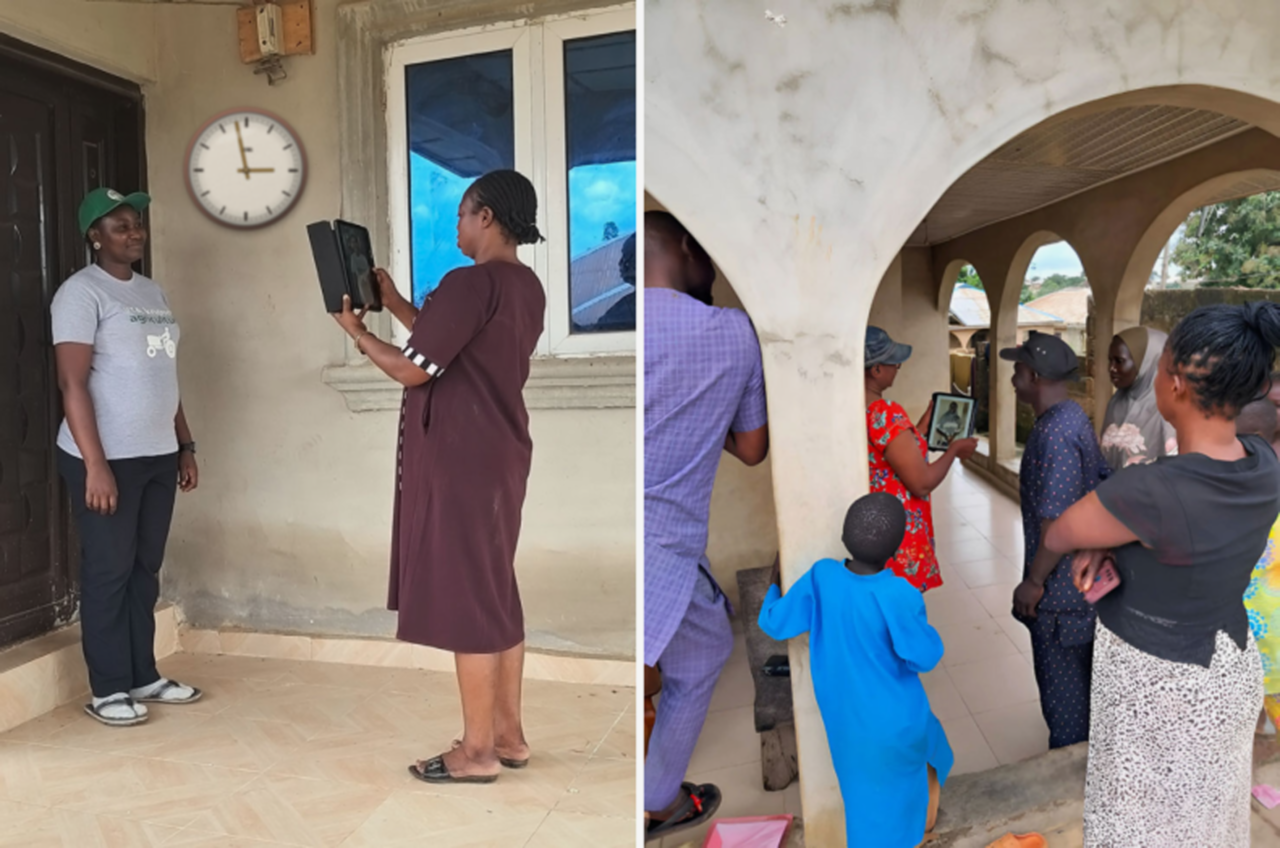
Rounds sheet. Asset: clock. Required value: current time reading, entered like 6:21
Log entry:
2:58
